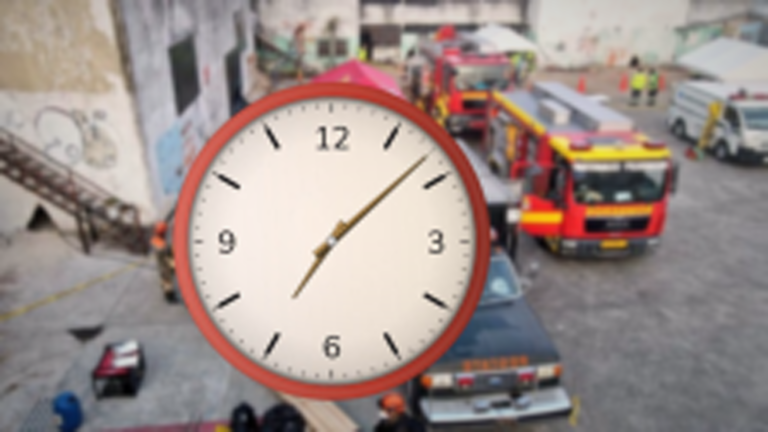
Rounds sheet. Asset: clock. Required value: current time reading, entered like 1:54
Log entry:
7:08
